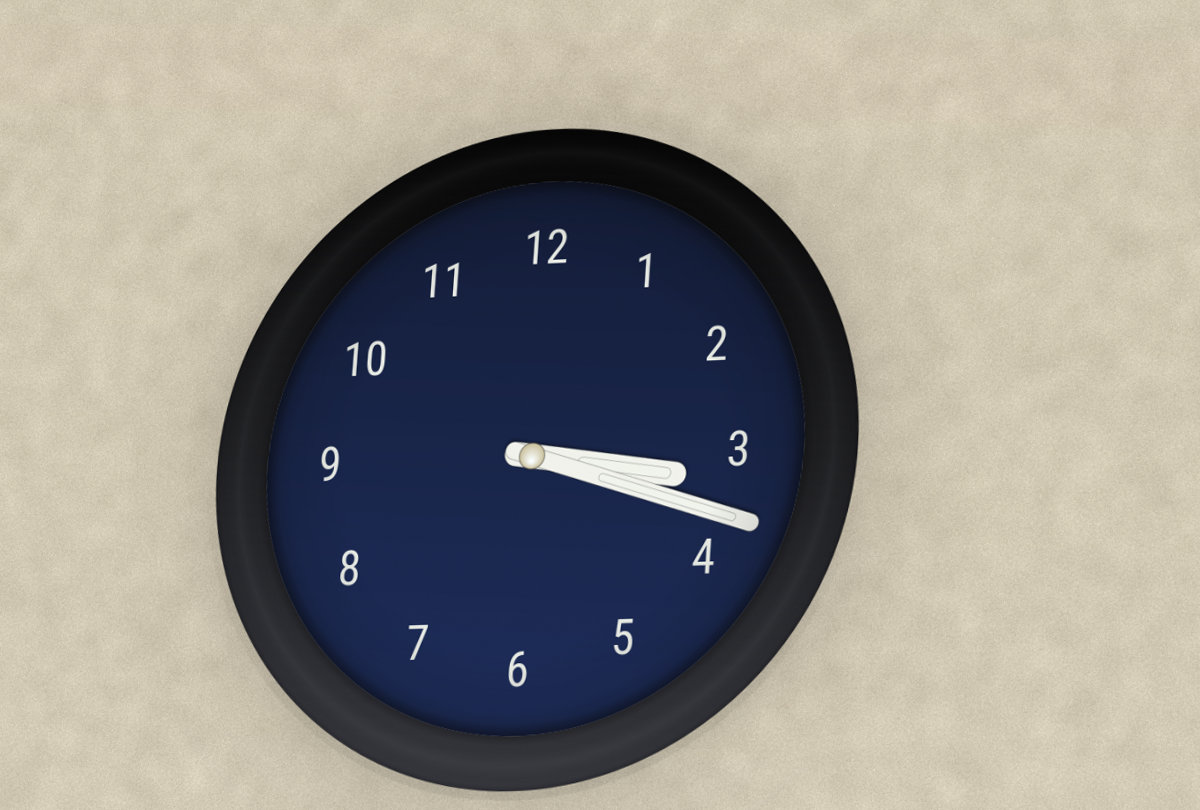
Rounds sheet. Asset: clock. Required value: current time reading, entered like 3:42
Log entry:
3:18
